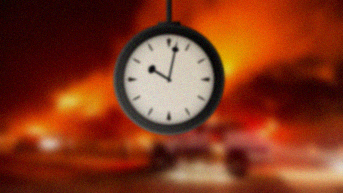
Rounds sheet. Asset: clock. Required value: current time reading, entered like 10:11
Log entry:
10:02
